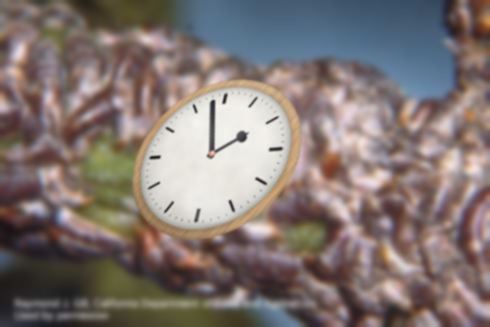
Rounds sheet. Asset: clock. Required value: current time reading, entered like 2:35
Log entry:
1:58
